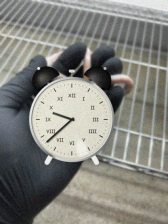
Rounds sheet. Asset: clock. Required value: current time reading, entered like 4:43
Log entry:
9:38
